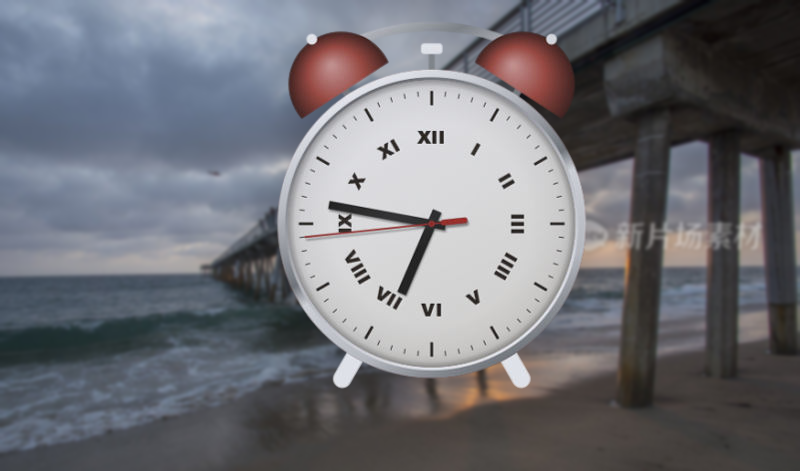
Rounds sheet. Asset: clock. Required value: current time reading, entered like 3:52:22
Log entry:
6:46:44
